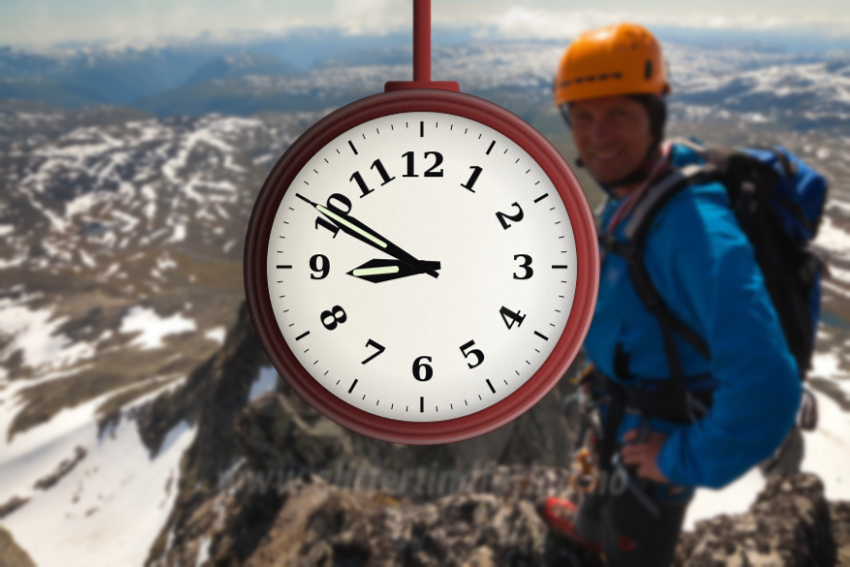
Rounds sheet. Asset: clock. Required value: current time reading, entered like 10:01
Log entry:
8:50
